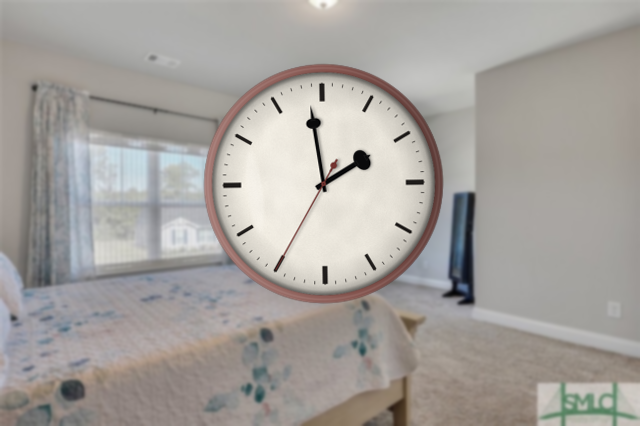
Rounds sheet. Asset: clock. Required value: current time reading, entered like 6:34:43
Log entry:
1:58:35
